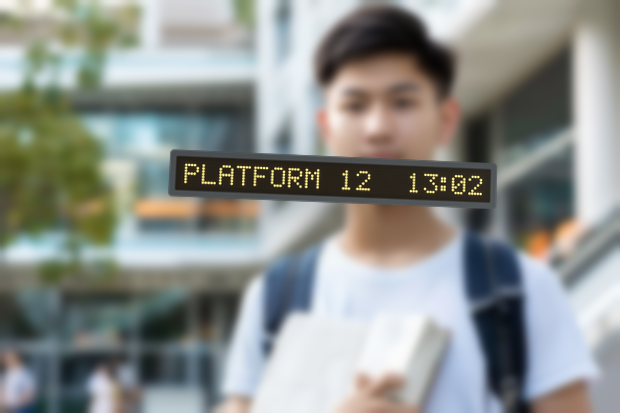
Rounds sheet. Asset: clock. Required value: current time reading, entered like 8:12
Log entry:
13:02
